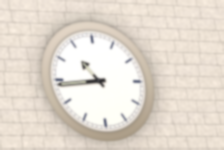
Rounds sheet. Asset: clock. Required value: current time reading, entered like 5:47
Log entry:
10:44
